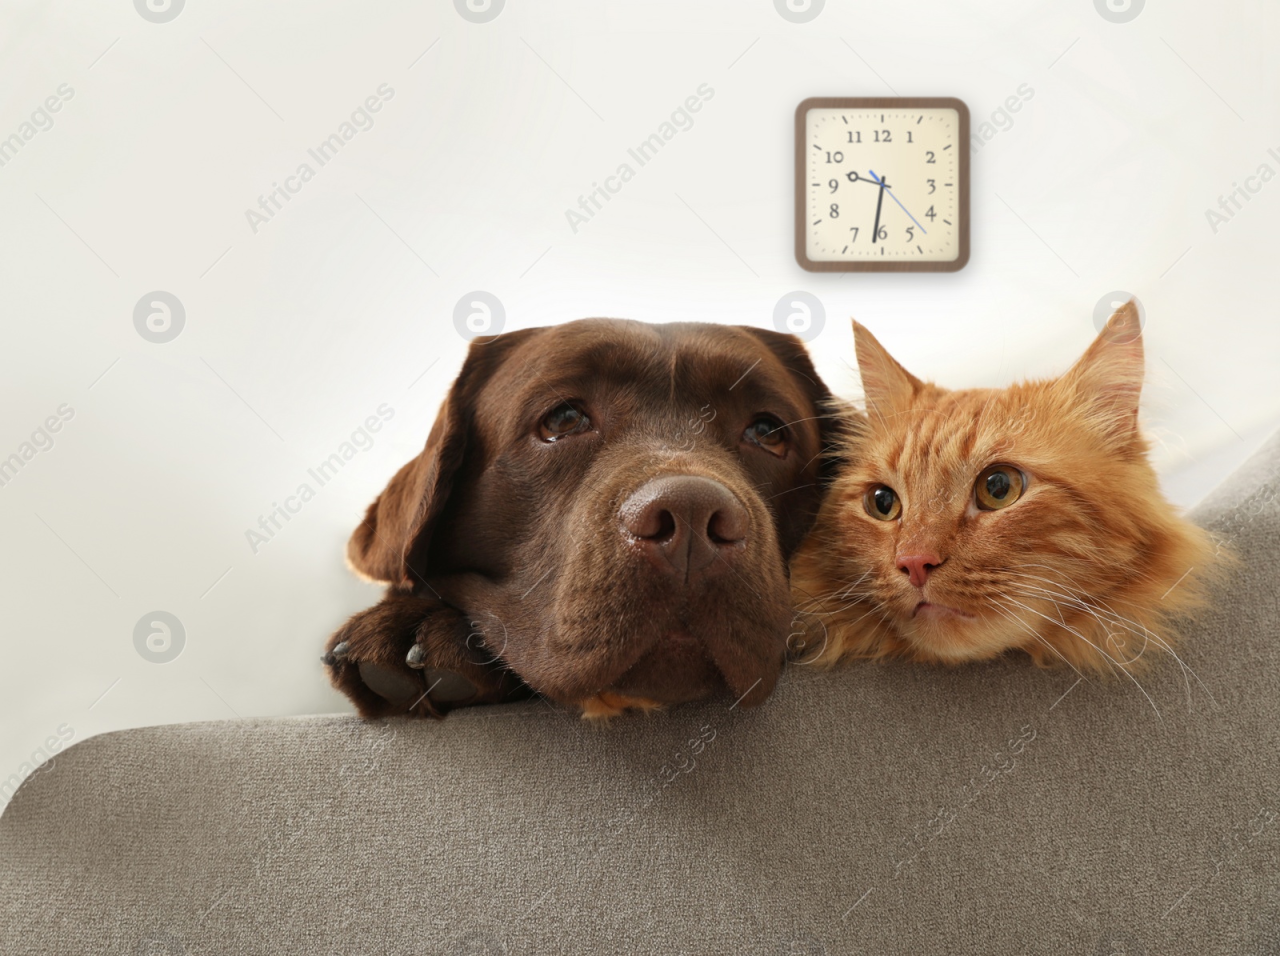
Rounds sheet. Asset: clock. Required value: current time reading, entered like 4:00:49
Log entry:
9:31:23
